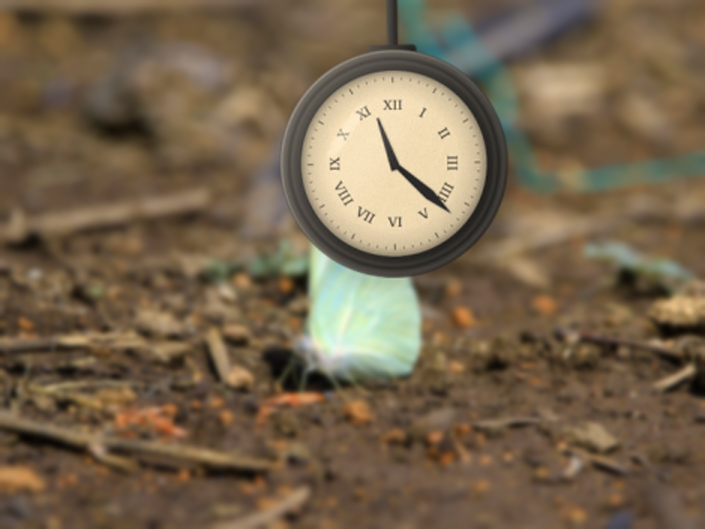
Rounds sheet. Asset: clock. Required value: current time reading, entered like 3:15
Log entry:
11:22
